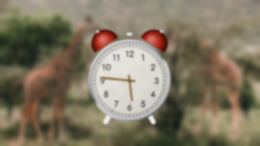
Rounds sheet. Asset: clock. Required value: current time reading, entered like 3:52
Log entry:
5:46
